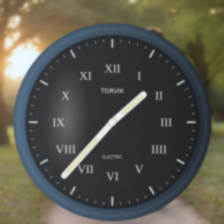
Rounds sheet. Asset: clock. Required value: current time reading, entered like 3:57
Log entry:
1:37
